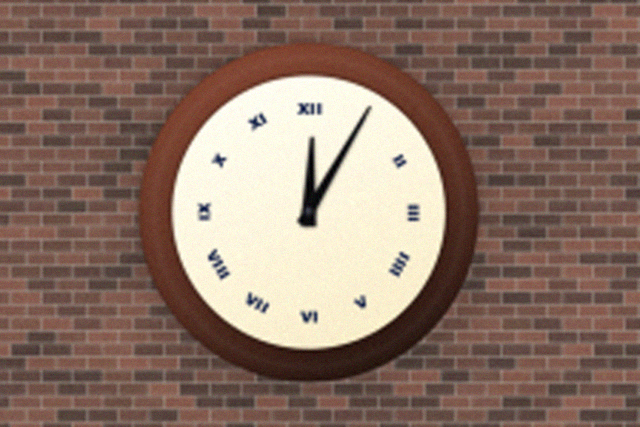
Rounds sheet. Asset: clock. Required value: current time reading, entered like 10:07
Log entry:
12:05
